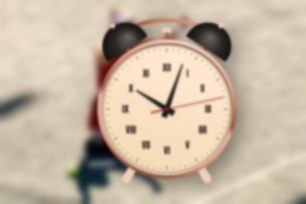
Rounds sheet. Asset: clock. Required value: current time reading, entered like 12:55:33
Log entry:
10:03:13
